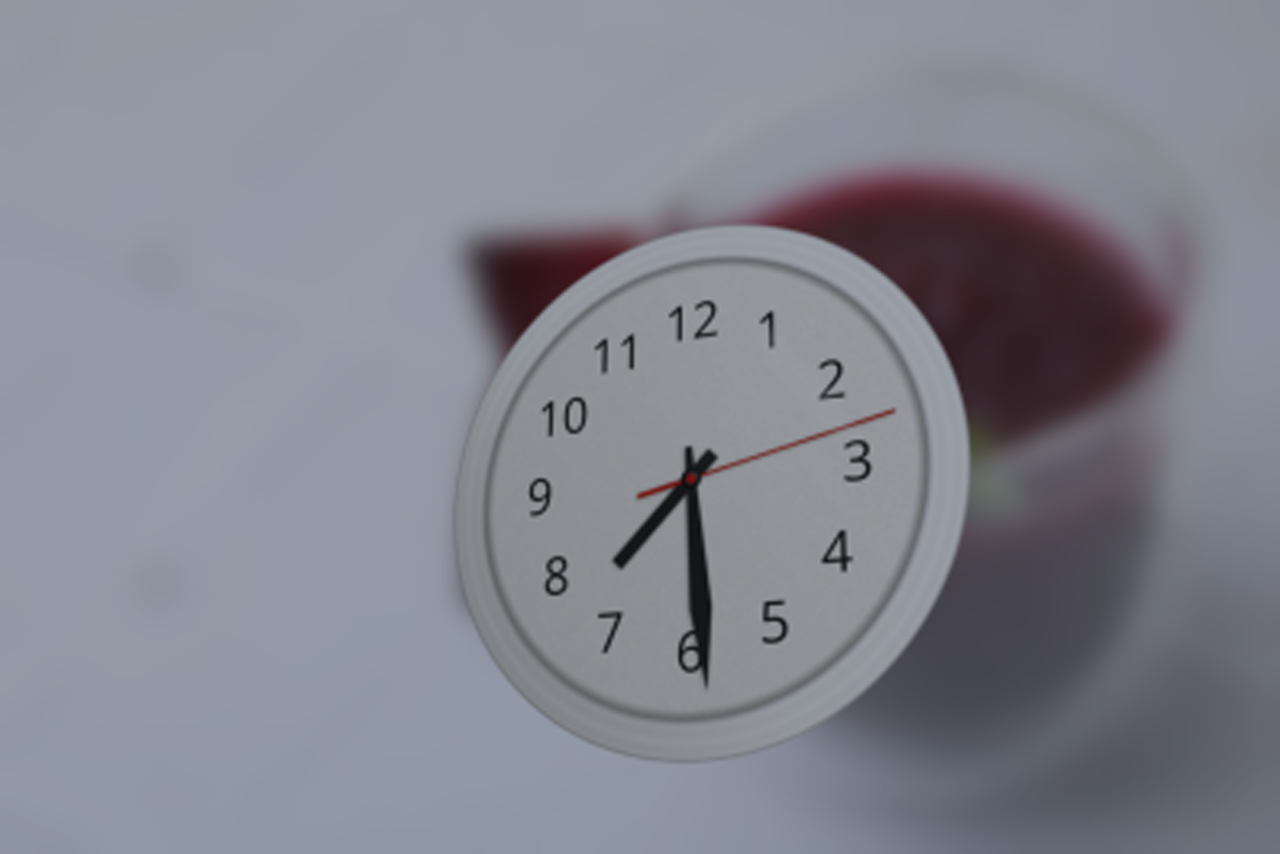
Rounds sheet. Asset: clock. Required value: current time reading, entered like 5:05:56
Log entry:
7:29:13
